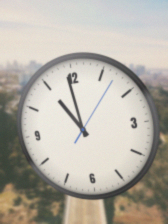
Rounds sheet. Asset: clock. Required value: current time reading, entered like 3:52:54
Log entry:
10:59:07
